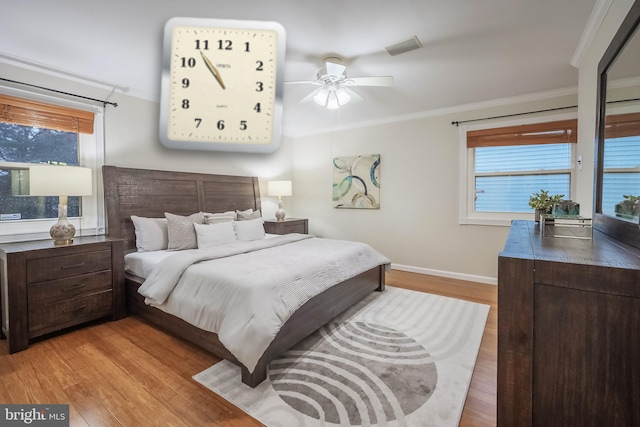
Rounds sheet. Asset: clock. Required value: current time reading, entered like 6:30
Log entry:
10:54
